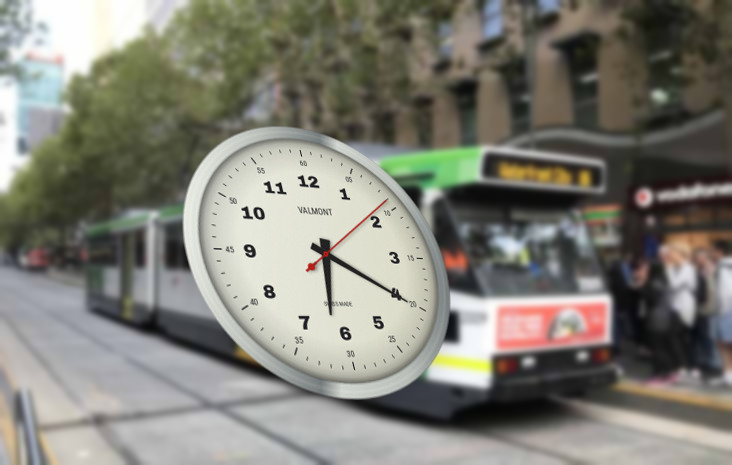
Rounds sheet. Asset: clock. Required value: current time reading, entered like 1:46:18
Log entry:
6:20:09
